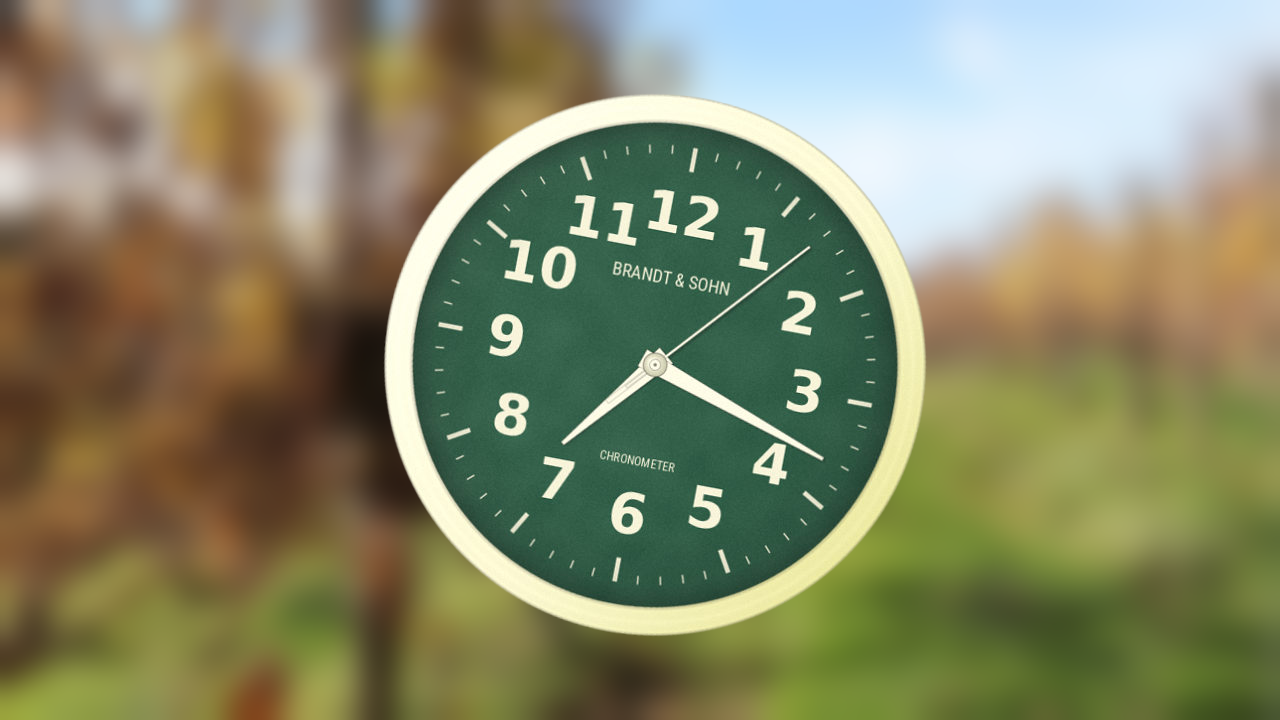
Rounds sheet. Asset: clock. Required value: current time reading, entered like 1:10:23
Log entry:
7:18:07
